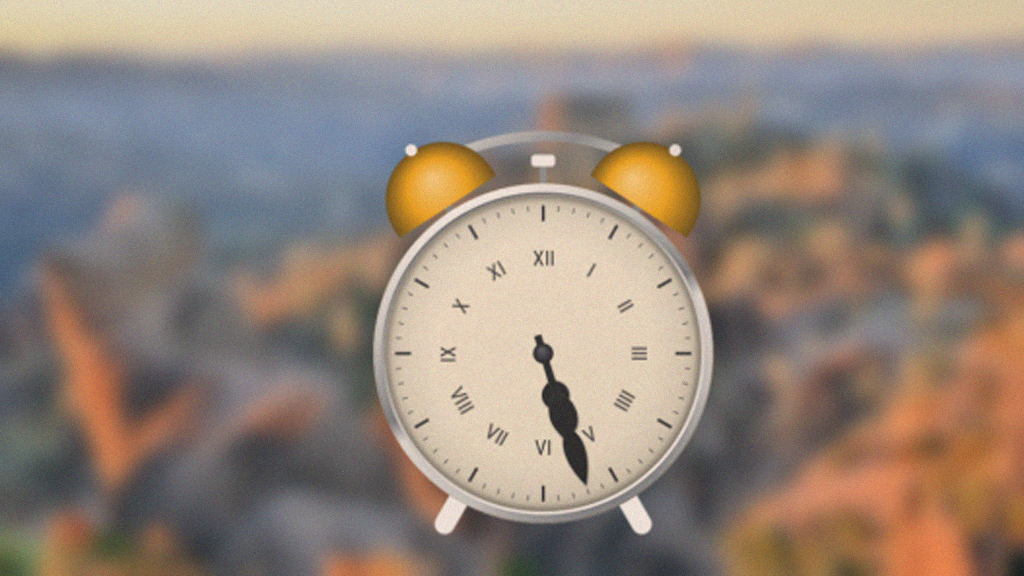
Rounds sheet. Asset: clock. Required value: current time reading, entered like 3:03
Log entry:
5:27
